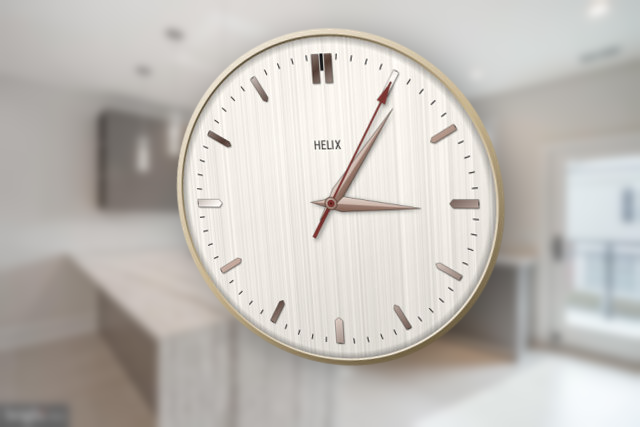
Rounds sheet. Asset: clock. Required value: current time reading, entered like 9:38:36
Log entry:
3:06:05
